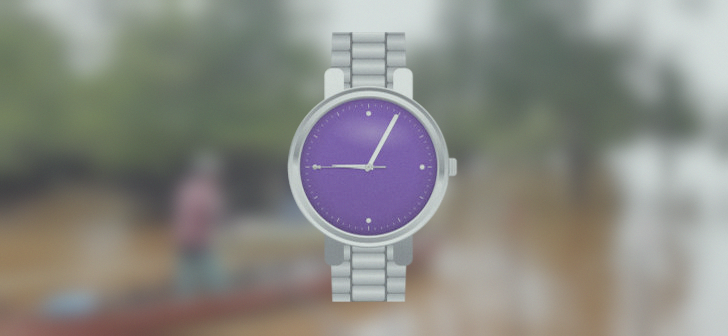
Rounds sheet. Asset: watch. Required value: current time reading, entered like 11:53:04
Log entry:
9:04:45
